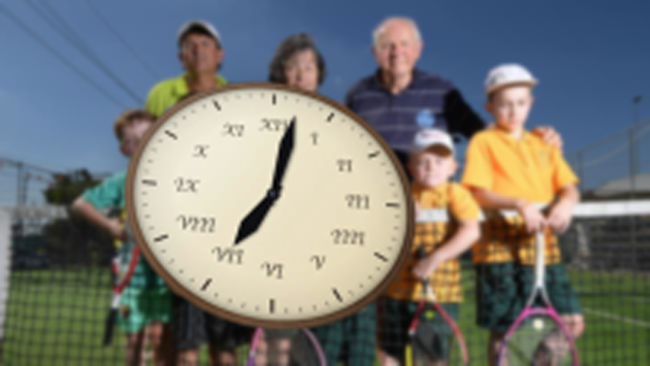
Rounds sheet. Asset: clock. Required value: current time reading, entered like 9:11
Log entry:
7:02
